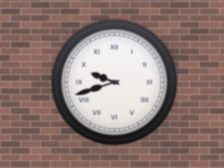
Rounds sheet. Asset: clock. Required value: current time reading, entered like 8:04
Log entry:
9:42
